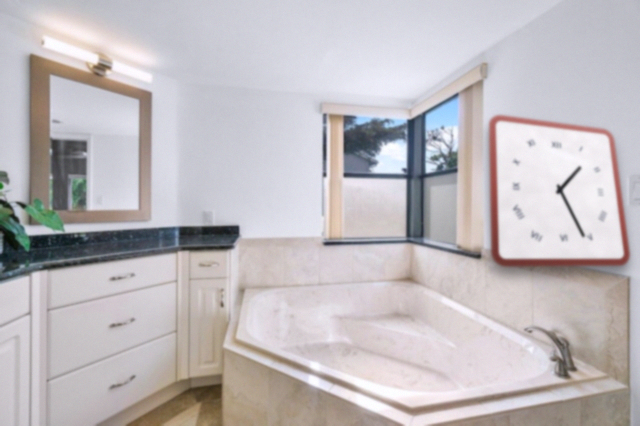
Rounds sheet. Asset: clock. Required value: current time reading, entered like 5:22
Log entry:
1:26
